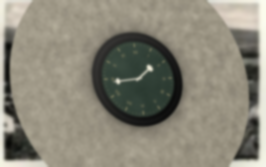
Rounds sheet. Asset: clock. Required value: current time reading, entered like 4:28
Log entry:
1:44
